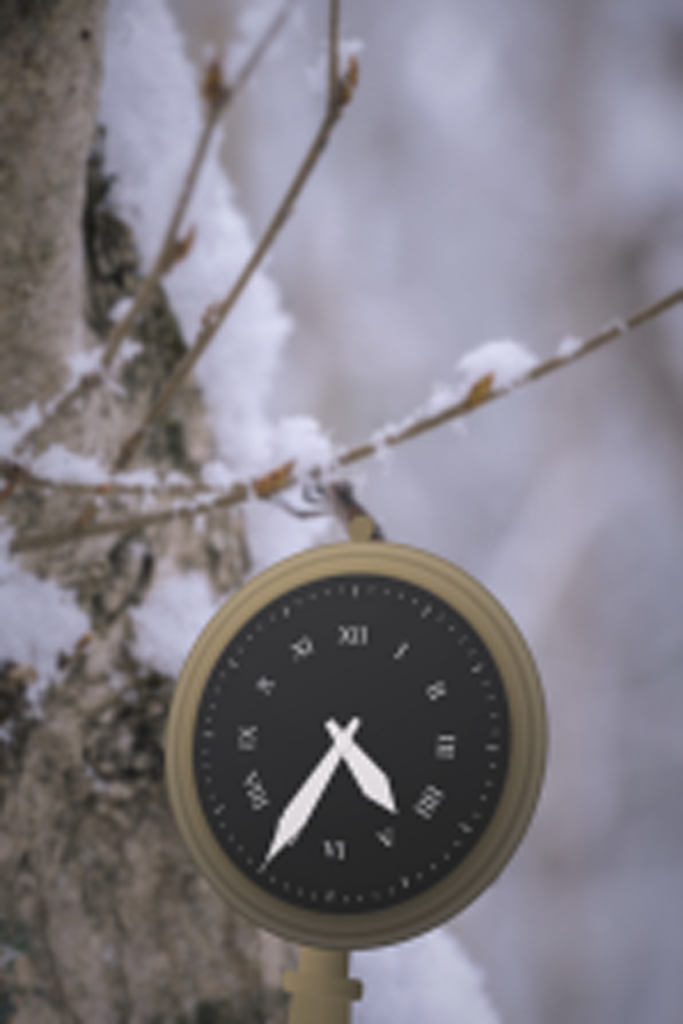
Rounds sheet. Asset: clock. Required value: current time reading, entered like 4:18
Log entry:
4:35
